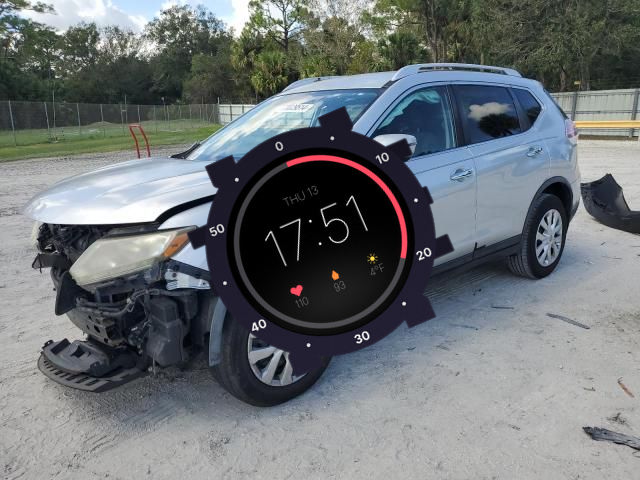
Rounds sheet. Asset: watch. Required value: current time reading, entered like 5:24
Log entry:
17:51
